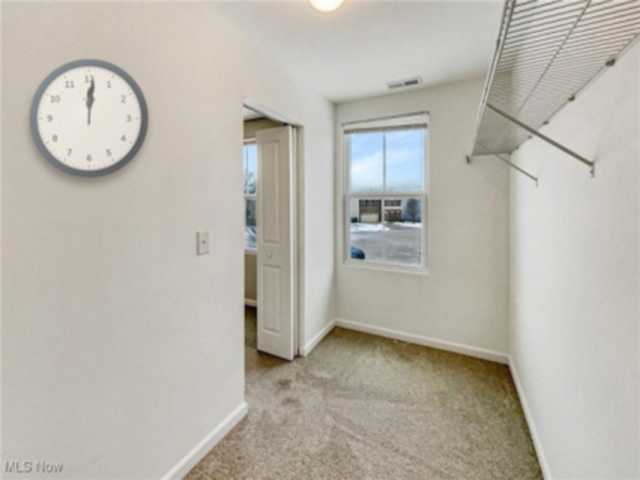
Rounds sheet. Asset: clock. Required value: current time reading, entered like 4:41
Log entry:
12:01
